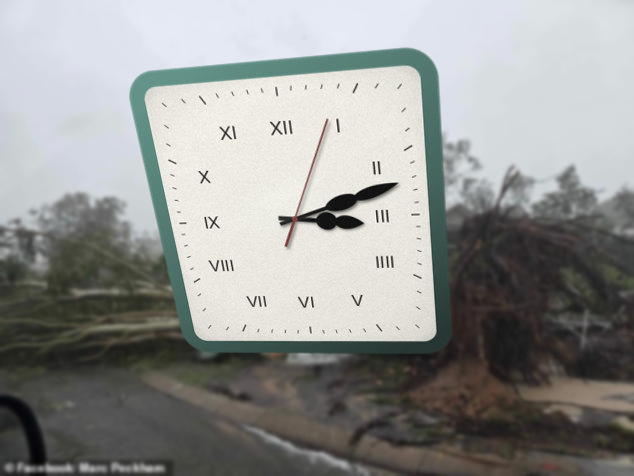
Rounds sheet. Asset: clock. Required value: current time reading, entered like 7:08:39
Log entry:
3:12:04
